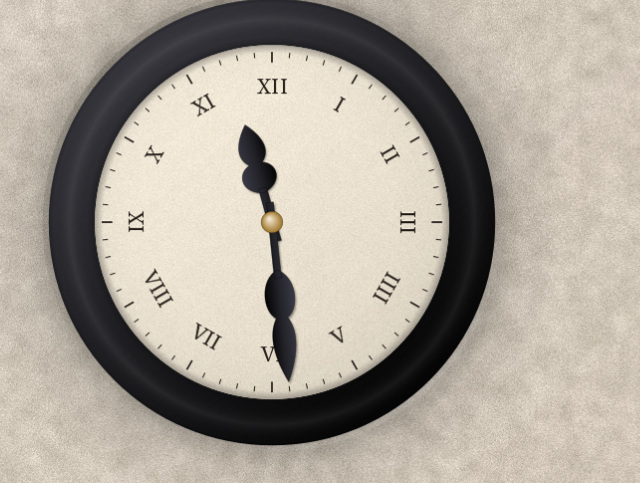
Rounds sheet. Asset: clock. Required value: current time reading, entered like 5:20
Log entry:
11:29
